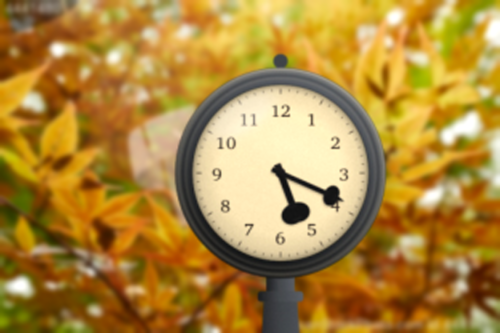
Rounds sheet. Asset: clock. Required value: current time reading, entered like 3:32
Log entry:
5:19
